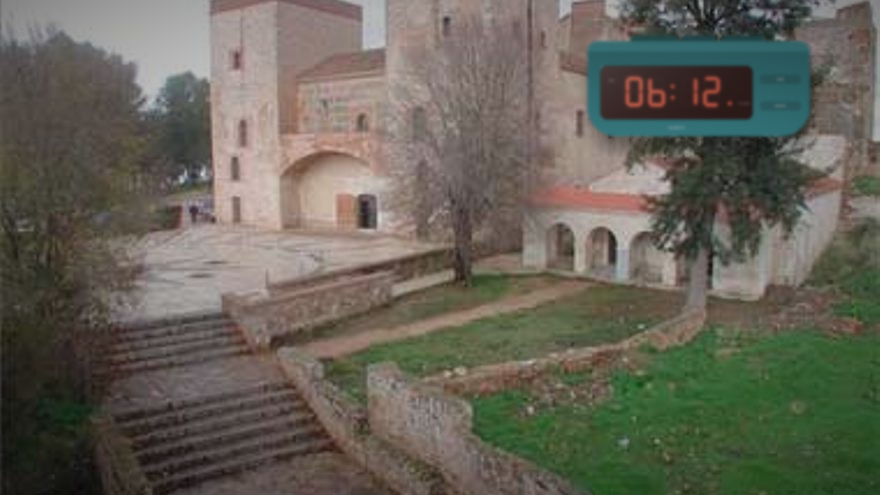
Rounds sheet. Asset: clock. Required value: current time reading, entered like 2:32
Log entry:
6:12
